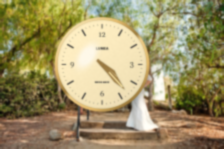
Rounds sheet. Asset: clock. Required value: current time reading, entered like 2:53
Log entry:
4:23
